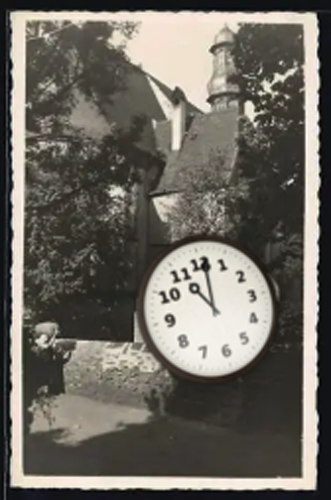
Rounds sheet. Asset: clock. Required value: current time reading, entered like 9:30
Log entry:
11:01
